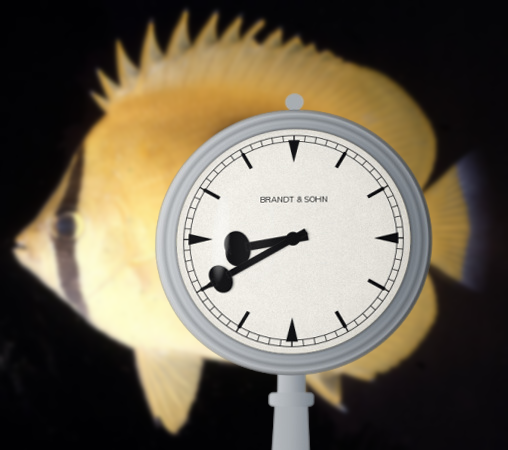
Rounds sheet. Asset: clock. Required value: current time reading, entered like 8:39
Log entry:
8:40
